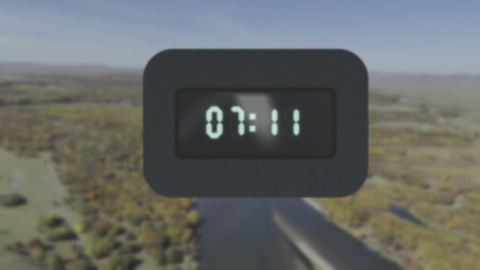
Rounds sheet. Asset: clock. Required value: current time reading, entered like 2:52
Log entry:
7:11
